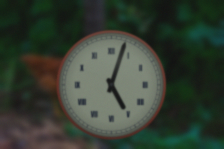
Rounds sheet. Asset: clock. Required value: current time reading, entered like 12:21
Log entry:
5:03
